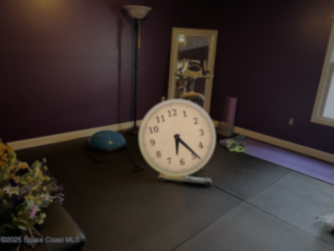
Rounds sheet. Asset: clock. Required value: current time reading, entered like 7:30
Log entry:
6:24
